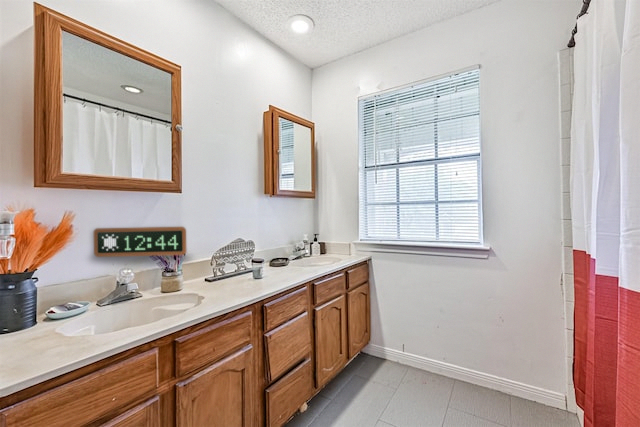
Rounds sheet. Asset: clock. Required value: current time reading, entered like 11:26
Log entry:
12:44
